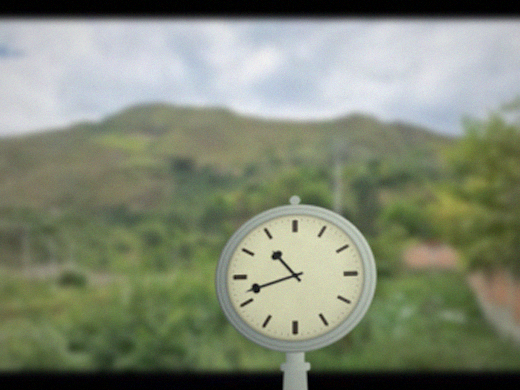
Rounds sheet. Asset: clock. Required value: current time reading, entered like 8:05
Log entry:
10:42
